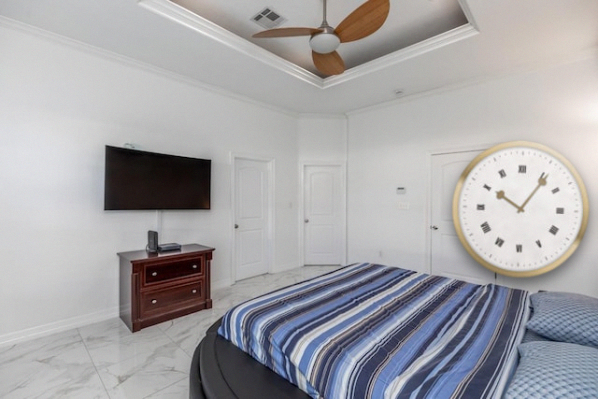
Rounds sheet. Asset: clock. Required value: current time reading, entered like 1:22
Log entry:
10:06
